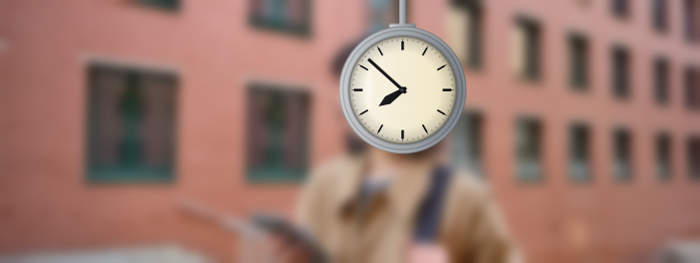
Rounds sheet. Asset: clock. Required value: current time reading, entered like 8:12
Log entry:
7:52
